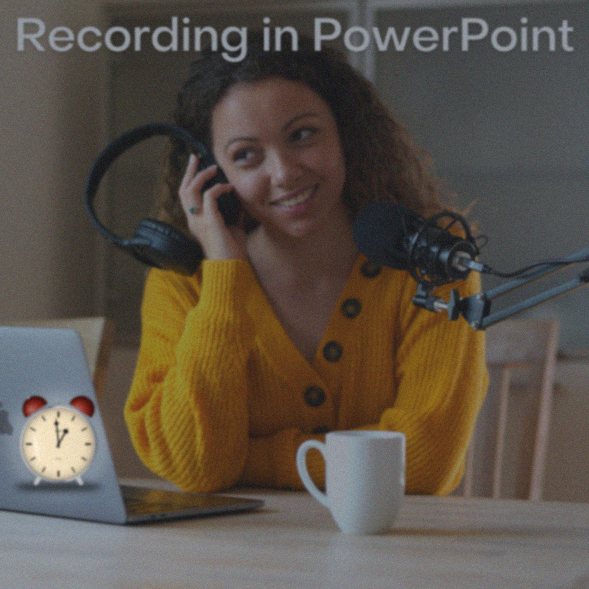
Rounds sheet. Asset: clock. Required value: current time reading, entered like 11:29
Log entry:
12:59
